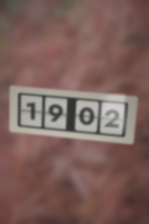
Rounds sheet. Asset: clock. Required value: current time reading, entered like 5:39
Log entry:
19:02
